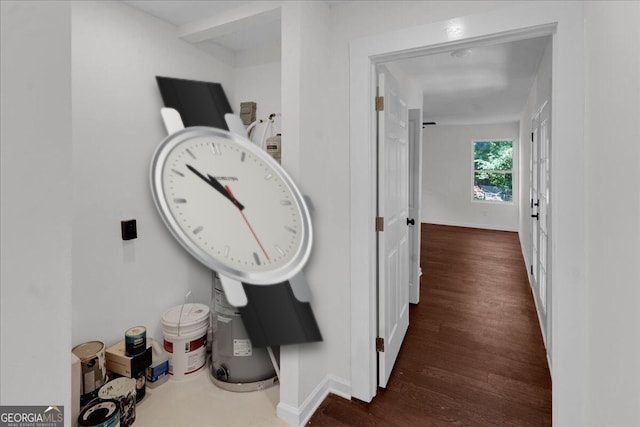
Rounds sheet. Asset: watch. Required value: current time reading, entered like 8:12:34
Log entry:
10:52:28
